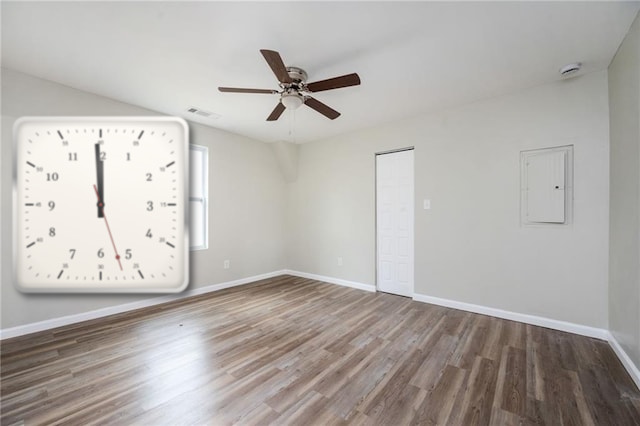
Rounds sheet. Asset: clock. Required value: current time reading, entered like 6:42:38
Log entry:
11:59:27
